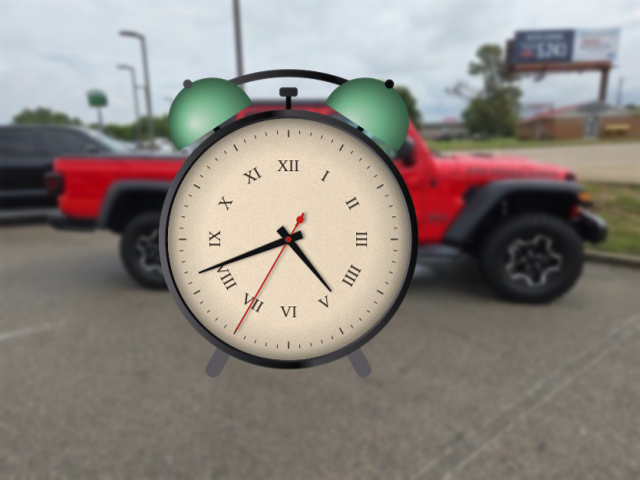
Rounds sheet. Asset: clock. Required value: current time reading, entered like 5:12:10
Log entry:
4:41:35
